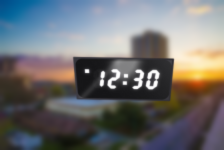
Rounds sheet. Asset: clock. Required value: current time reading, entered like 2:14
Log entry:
12:30
